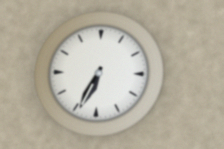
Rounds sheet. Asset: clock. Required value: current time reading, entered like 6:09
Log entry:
6:34
